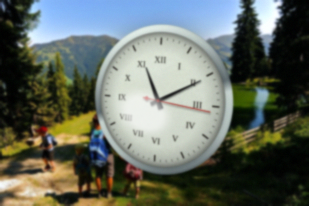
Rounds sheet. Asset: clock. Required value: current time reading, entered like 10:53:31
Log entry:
11:10:16
